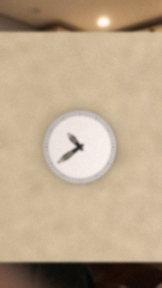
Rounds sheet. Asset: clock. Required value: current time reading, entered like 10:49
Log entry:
10:39
